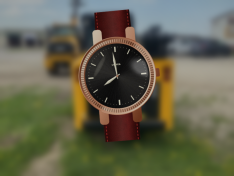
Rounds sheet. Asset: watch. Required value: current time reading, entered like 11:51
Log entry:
7:59
